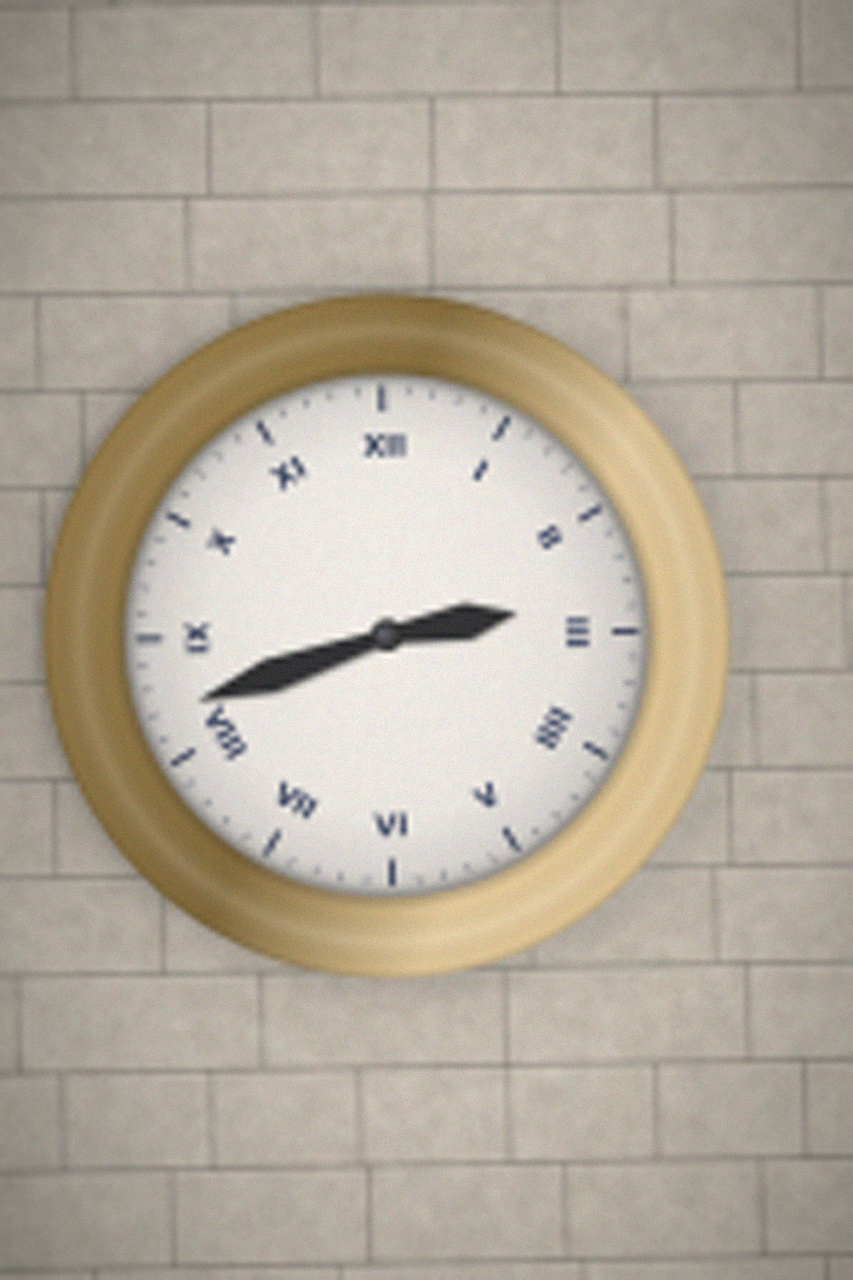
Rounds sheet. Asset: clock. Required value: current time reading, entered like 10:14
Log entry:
2:42
